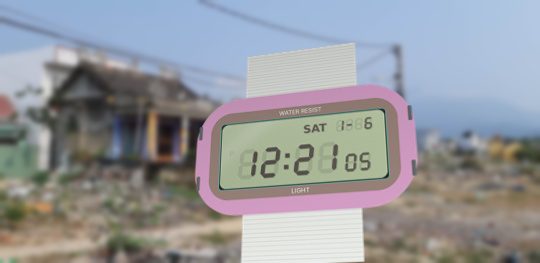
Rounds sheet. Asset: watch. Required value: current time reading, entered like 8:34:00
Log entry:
12:21:05
